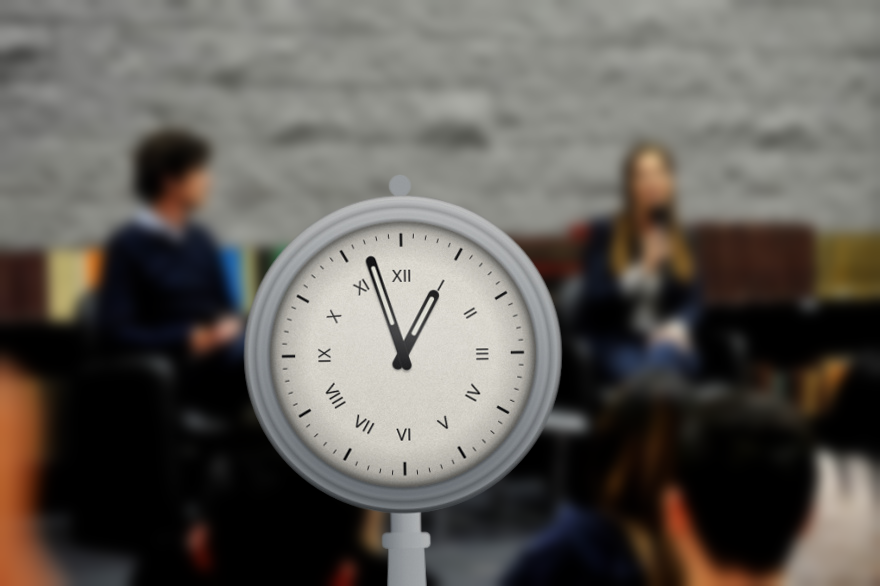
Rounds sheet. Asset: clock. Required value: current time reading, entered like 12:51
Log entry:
12:57
